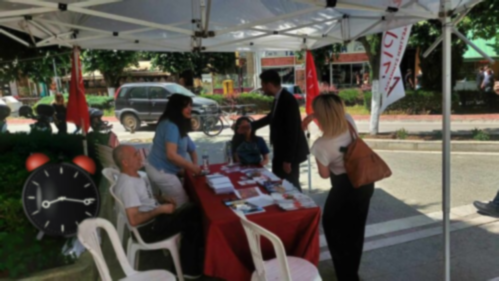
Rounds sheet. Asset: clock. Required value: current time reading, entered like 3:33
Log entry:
8:16
